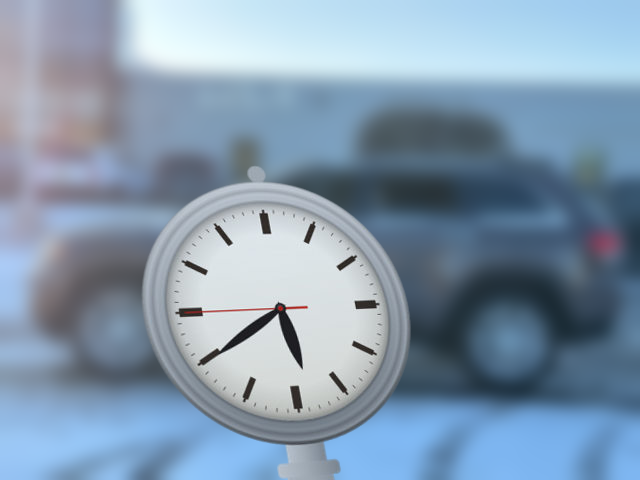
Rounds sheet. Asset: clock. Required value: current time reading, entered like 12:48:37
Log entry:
5:39:45
